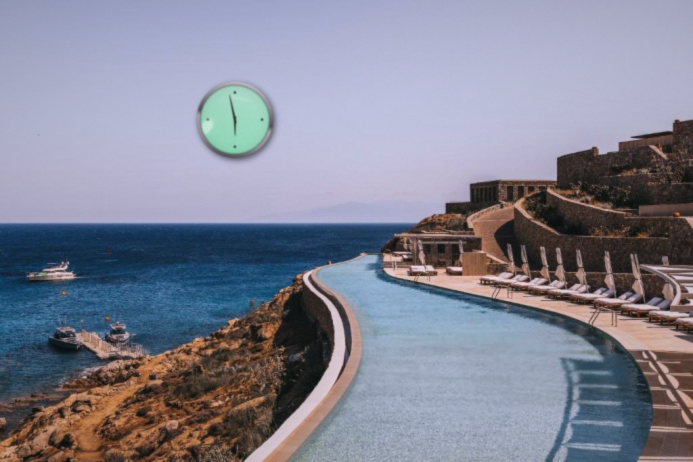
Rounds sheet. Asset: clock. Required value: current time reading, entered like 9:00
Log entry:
5:58
